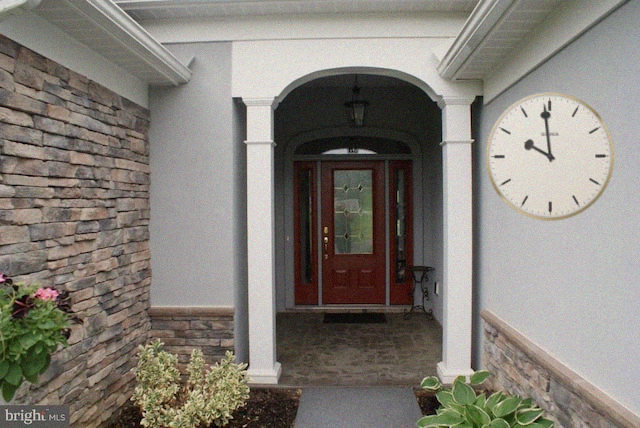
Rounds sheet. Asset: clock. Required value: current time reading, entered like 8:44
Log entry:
9:59
